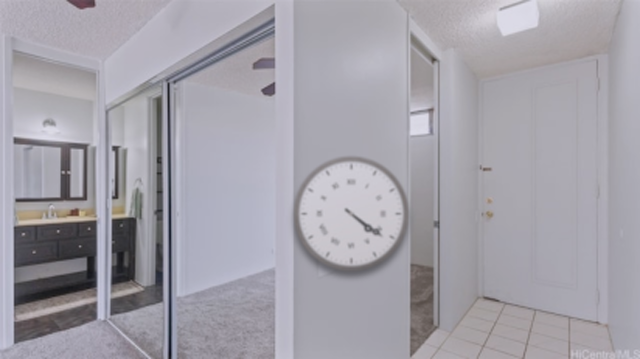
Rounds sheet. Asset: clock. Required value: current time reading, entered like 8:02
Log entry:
4:21
